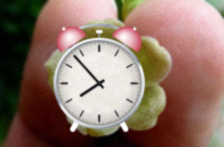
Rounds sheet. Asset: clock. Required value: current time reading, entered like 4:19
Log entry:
7:53
